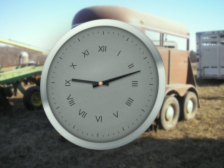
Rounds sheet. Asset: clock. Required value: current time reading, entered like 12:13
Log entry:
9:12
